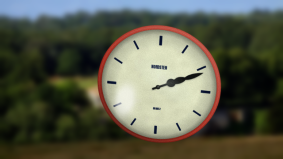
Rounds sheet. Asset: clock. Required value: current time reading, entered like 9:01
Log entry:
2:11
